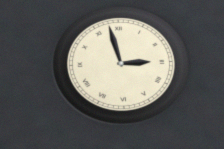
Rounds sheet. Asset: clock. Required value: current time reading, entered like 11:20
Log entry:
2:58
